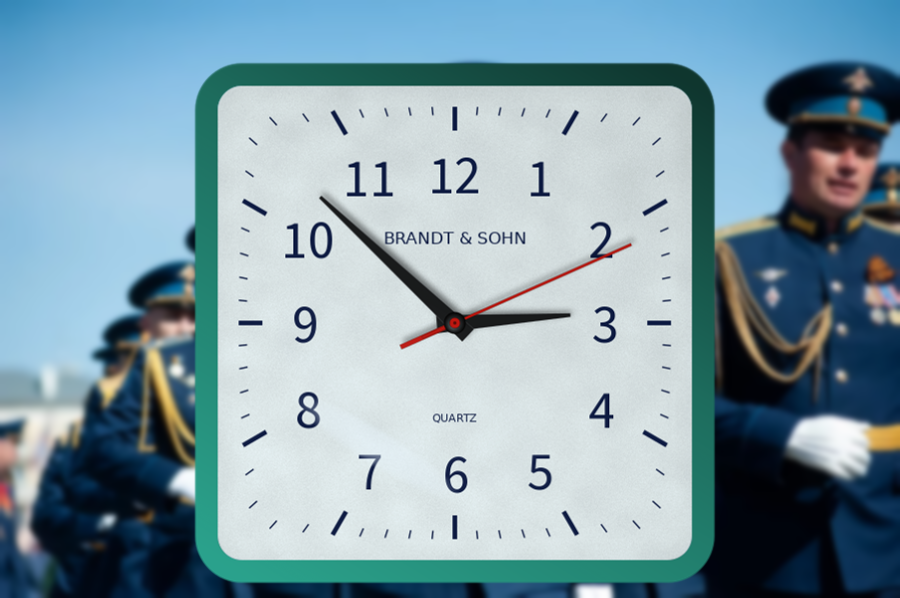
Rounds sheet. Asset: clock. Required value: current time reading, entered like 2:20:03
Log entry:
2:52:11
